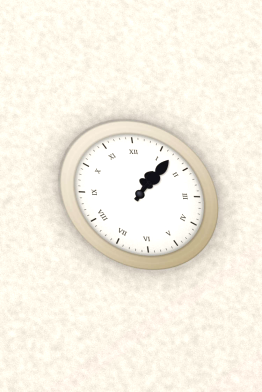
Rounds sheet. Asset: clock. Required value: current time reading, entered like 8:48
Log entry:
1:07
